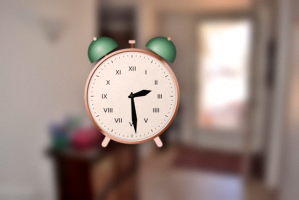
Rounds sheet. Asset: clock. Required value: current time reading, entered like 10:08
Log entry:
2:29
